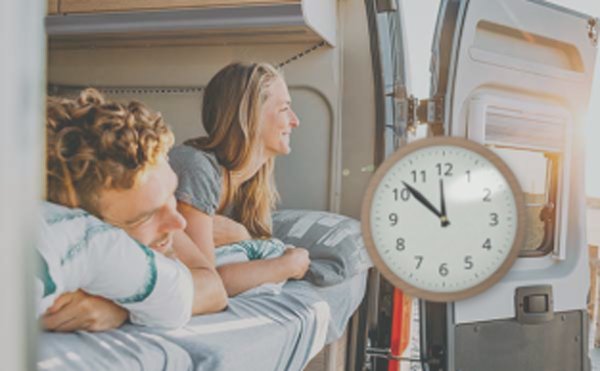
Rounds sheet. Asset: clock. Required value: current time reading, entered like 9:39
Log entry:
11:52
